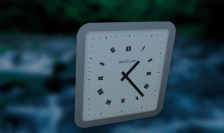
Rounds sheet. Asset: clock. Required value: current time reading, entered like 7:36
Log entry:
1:23
